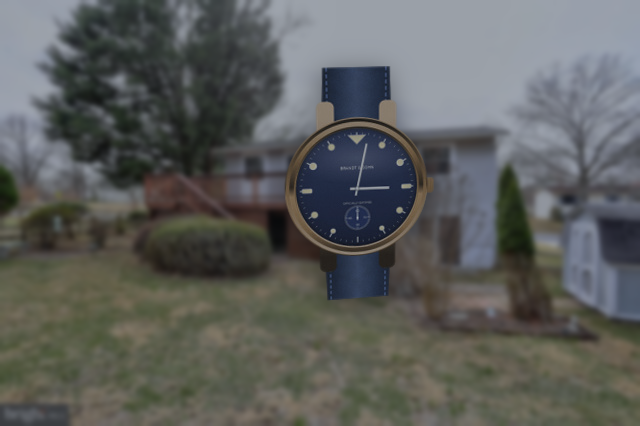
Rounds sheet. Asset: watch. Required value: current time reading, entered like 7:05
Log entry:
3:02
